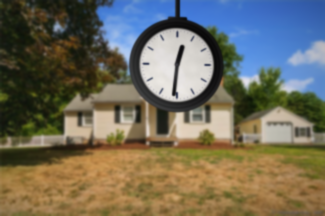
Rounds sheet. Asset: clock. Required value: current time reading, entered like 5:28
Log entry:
12:31
